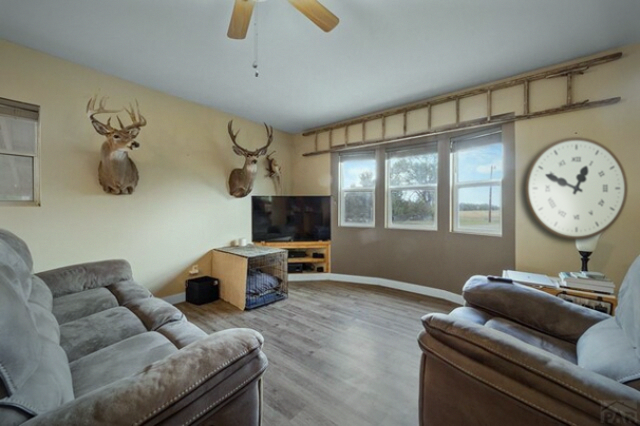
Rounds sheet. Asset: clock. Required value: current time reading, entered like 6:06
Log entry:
12:49
